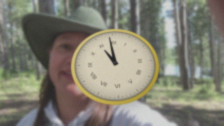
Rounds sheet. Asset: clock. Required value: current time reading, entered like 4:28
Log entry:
10:59
